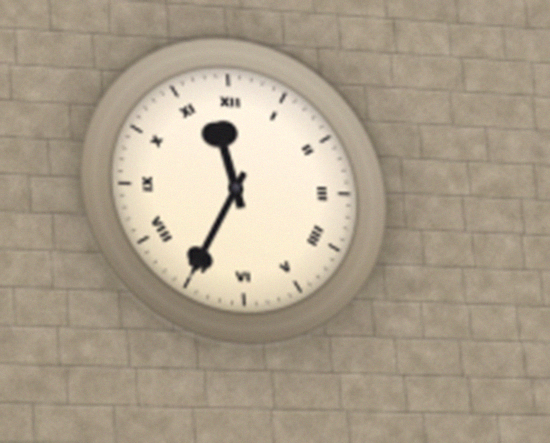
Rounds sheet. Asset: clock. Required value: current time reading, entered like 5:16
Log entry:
11:35
